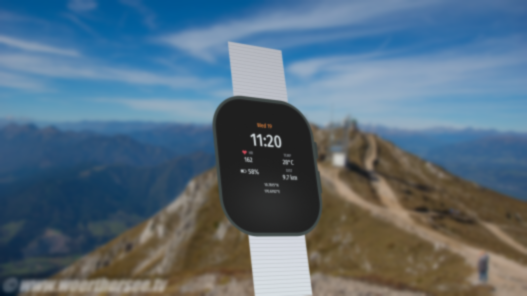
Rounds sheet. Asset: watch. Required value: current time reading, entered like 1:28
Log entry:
11:20
